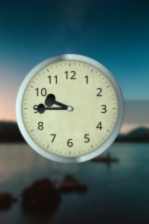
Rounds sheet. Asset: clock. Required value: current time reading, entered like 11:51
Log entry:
9:45
